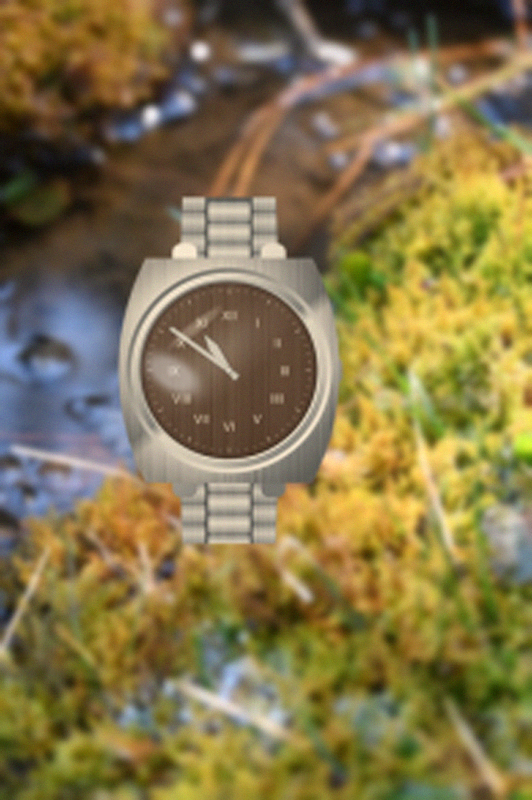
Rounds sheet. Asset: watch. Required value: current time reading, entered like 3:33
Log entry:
10:51
